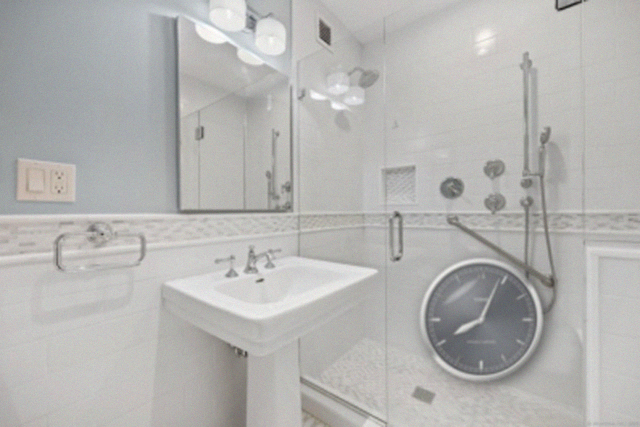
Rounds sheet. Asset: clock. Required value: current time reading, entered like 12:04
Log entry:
8:04
